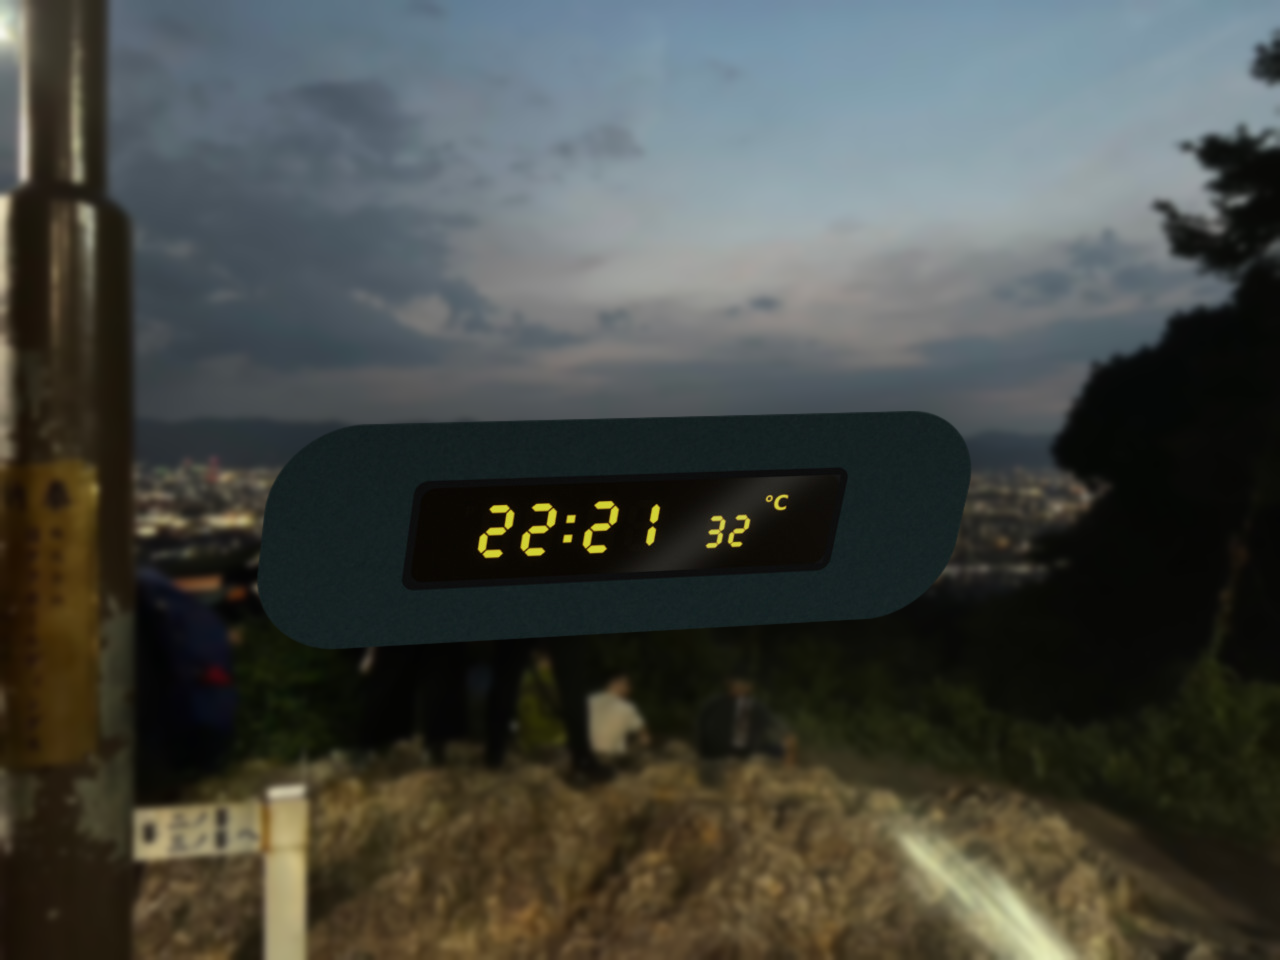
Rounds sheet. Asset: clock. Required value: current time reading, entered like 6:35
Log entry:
22:21
